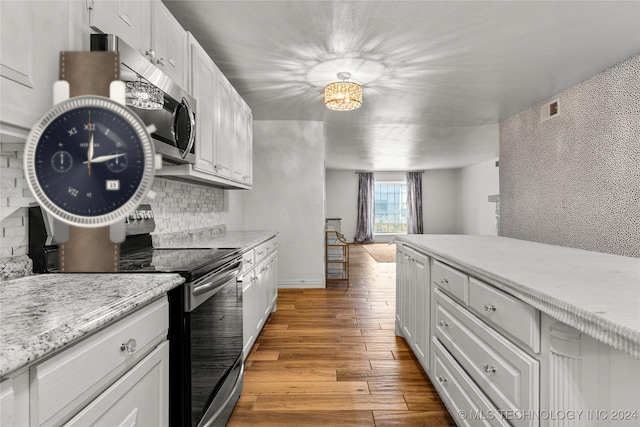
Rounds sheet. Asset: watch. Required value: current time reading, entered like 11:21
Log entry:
12:13
